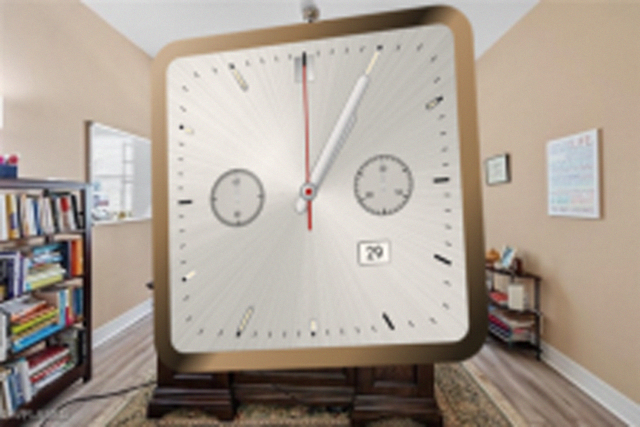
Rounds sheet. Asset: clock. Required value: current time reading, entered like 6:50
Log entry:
1:05
